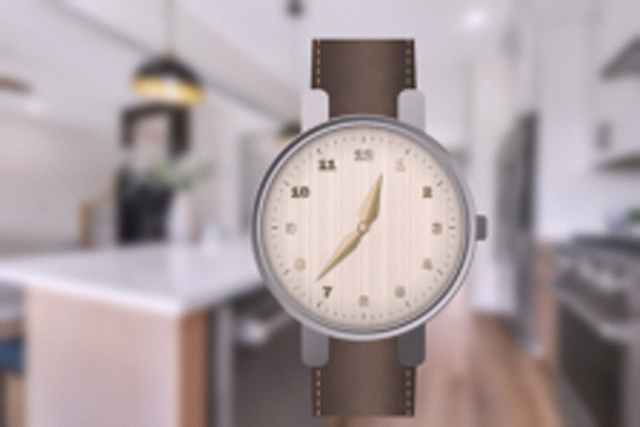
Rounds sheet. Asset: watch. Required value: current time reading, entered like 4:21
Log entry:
12:37
